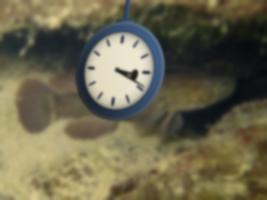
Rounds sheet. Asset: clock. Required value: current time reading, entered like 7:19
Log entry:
3:19
